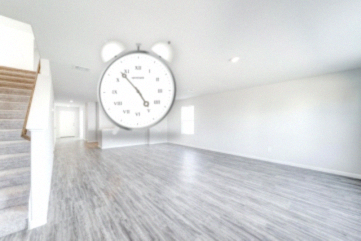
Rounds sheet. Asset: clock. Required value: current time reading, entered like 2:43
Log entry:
4:53
